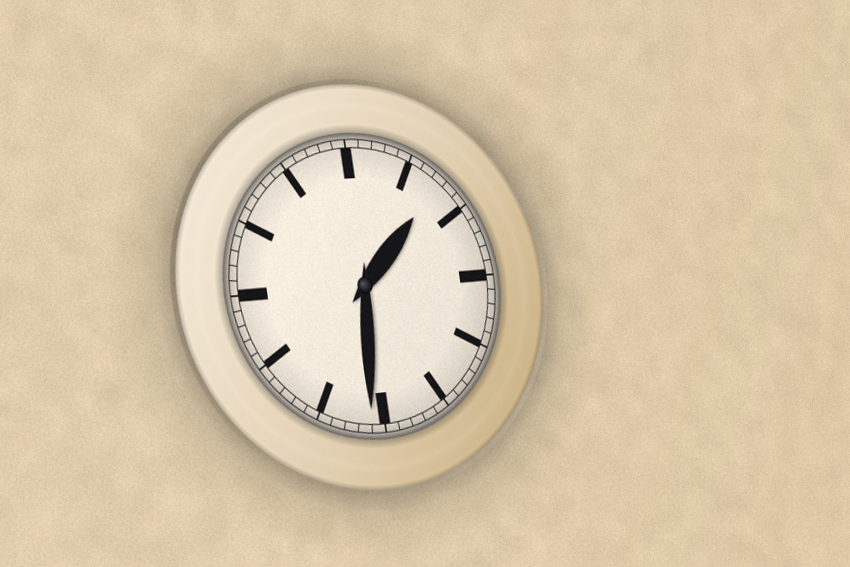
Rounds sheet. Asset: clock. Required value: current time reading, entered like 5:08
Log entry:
1:31
